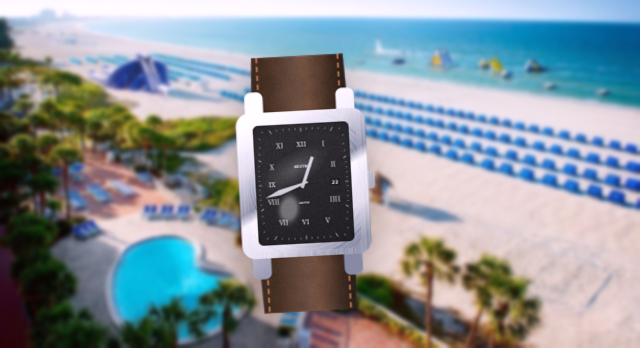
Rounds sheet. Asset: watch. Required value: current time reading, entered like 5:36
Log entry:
12:42
